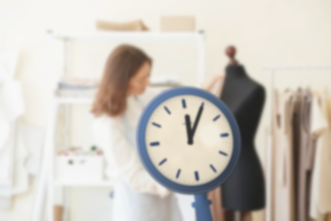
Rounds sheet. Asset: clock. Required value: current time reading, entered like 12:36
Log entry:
12:05
